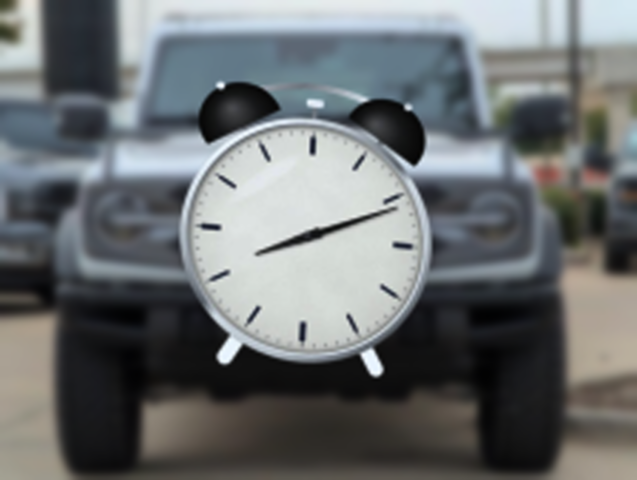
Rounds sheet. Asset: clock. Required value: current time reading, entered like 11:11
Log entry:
8:11
